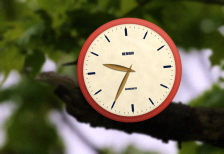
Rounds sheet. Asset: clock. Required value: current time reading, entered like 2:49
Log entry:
9:35
